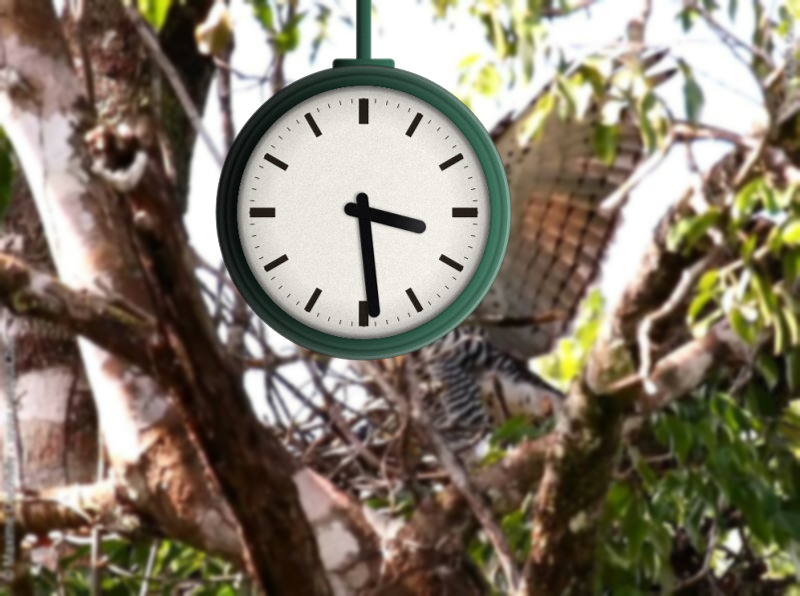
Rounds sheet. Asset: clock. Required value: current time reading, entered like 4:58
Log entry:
3:29
